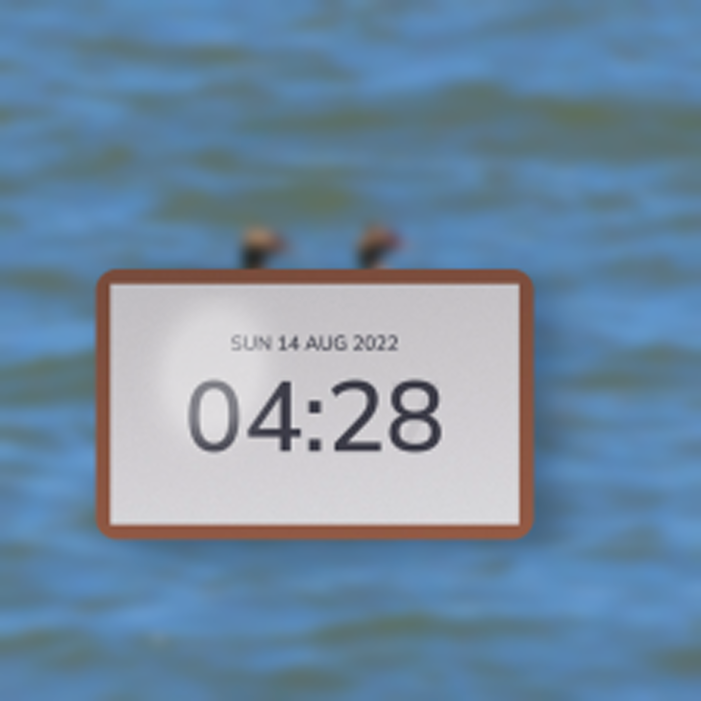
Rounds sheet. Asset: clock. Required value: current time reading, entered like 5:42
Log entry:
4:28
